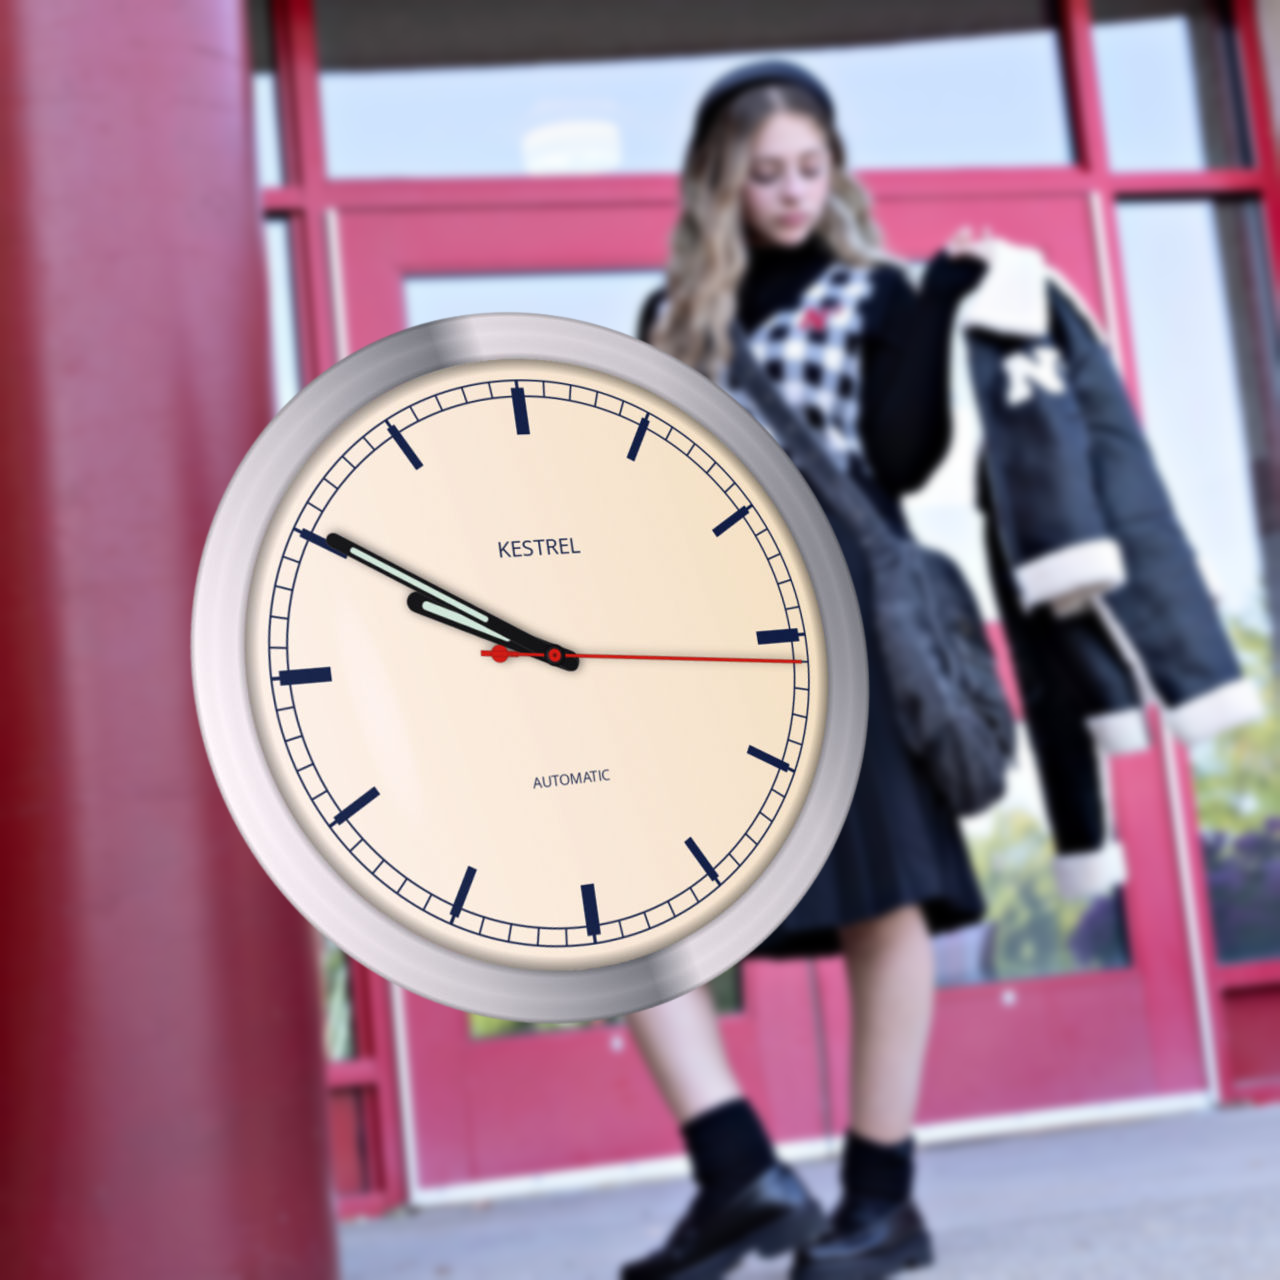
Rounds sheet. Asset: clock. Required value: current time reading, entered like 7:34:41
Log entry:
9:50:16
